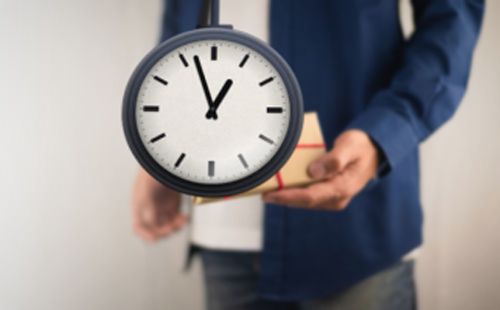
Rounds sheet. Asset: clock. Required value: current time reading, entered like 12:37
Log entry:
12:57
